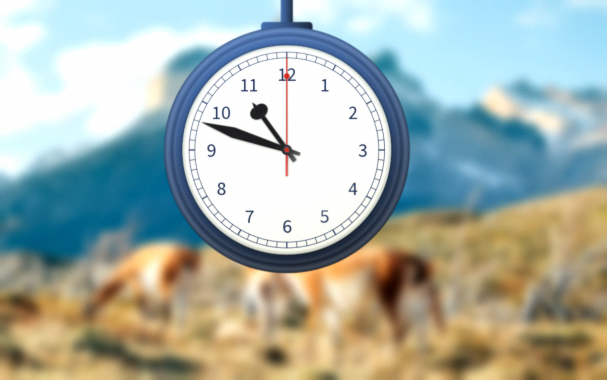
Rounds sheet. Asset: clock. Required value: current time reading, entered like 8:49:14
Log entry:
10:48:00
